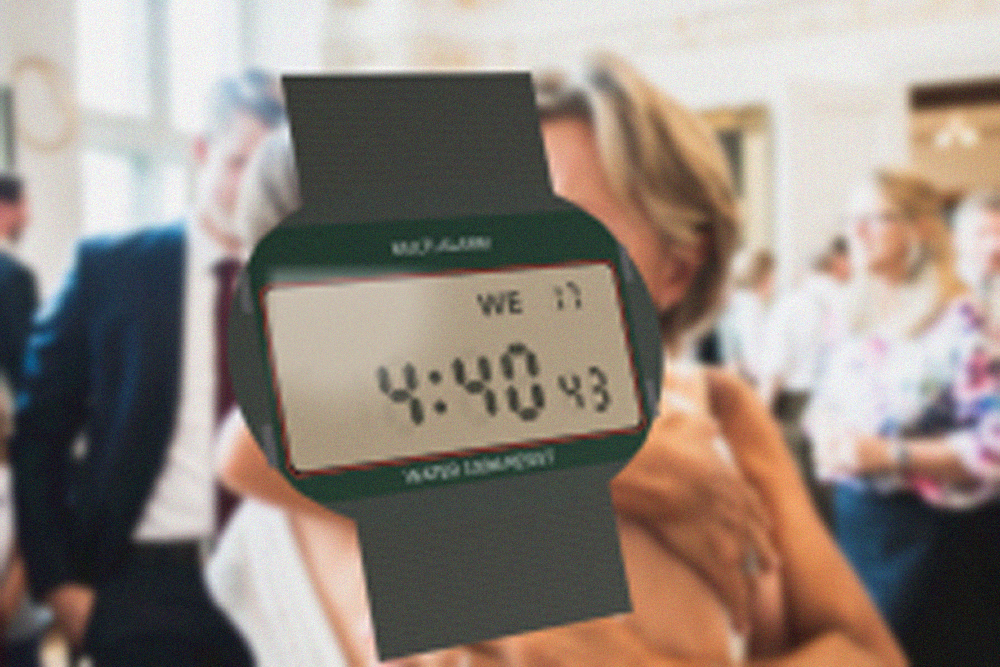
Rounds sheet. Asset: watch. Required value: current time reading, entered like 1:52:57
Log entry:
4:40:43
